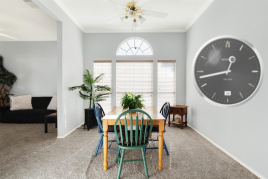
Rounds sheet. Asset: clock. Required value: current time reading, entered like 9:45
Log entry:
12:43
